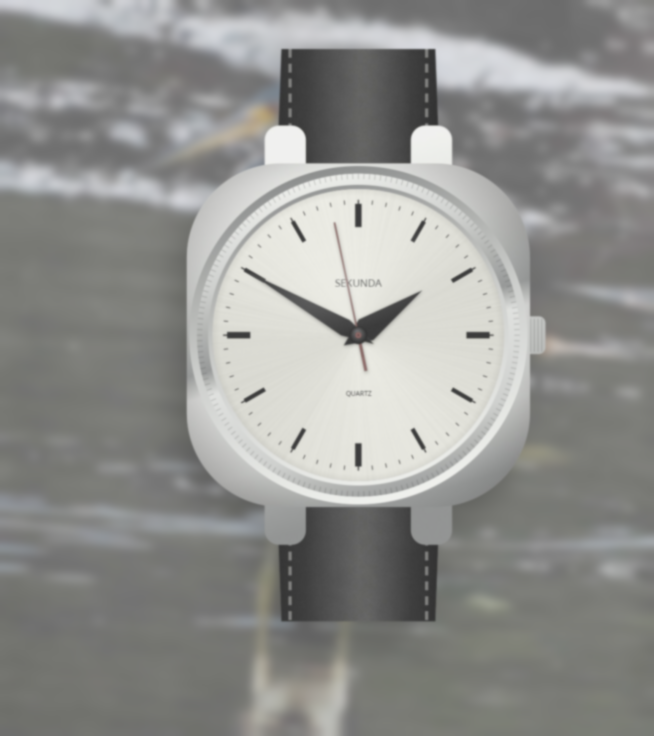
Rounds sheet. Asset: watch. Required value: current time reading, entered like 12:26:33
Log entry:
1:49:58
